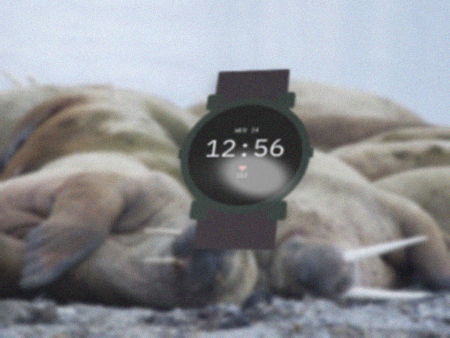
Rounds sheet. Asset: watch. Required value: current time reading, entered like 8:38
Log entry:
12:56
